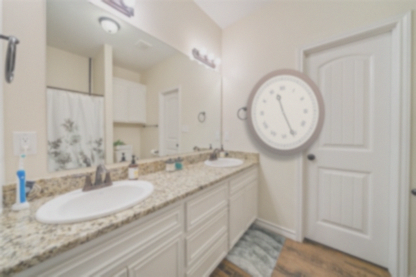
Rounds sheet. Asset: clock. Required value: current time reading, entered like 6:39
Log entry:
11:26
